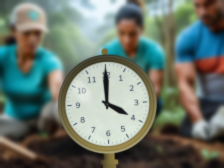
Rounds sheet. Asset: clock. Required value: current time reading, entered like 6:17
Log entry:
4:00
